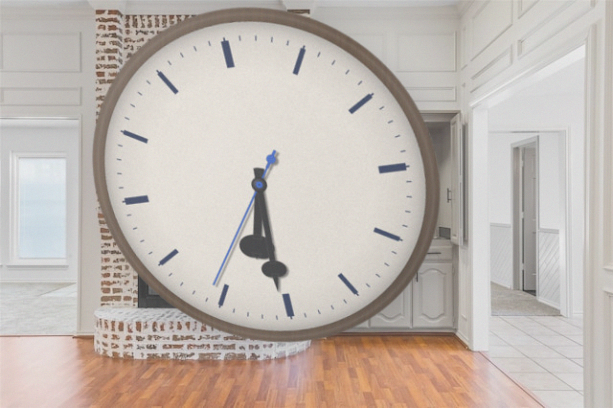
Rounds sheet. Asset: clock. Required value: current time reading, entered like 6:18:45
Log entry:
6:30:36
